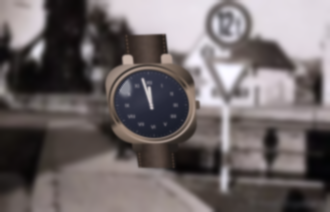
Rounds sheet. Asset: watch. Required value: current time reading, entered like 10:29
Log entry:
11:58
